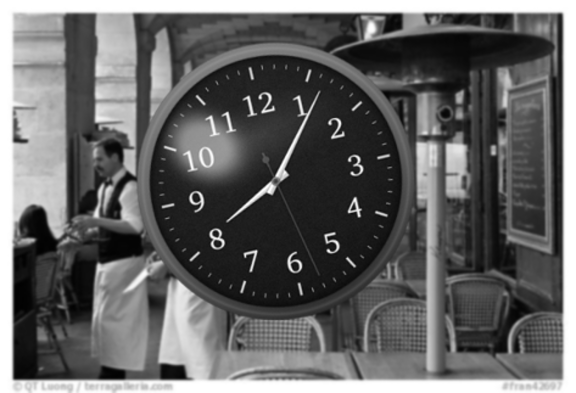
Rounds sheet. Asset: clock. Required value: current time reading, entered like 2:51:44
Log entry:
8:06:28
